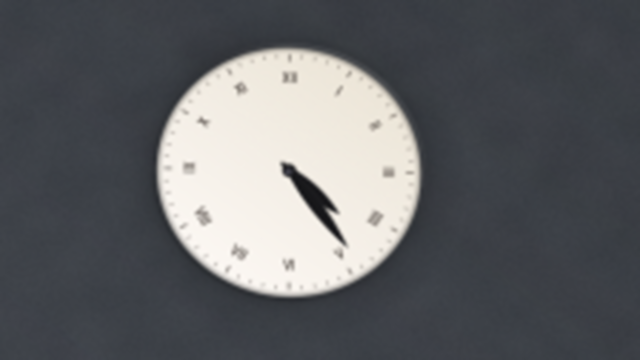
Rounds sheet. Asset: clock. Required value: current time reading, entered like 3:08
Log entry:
4:24
